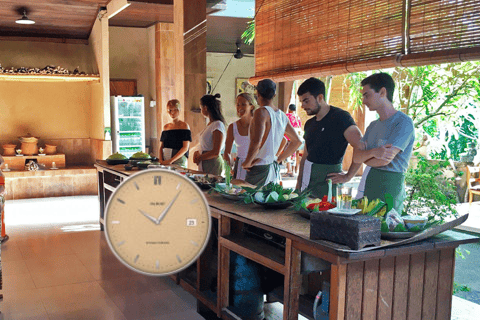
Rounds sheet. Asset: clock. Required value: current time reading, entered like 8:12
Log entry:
10:06
